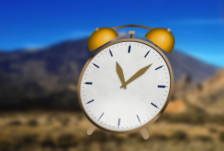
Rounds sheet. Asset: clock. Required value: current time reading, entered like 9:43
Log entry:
11:08
